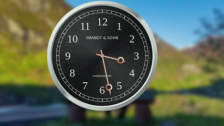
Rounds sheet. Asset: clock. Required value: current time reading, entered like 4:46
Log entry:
3:28
